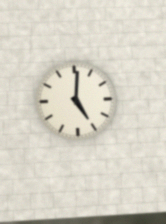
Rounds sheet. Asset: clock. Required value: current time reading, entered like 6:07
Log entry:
5:01
